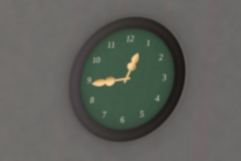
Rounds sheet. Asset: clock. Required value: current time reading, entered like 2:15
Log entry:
12:44
